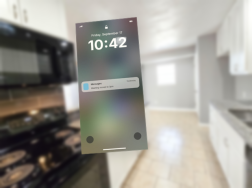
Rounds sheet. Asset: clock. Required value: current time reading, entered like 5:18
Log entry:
10:42
